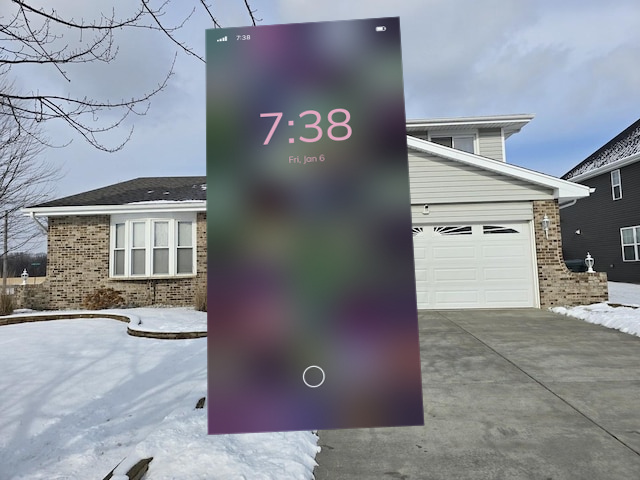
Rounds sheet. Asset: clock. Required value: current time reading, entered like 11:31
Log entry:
7:38
